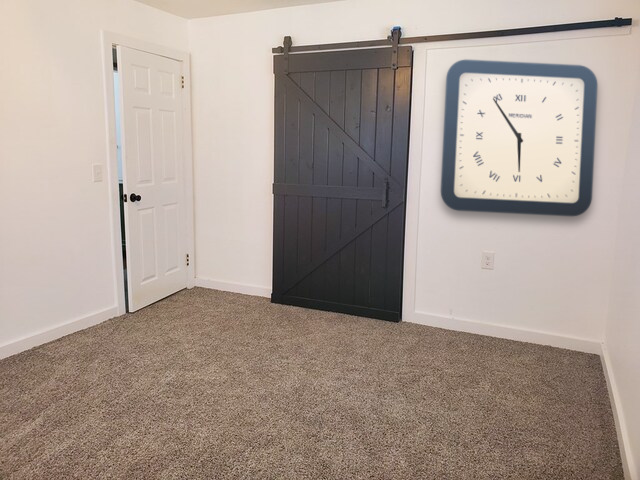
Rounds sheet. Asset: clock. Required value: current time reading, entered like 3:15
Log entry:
5:54
